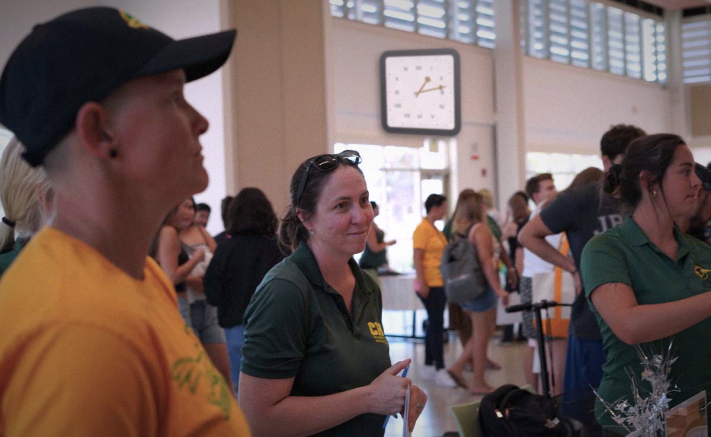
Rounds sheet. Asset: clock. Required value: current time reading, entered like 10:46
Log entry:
1:13
